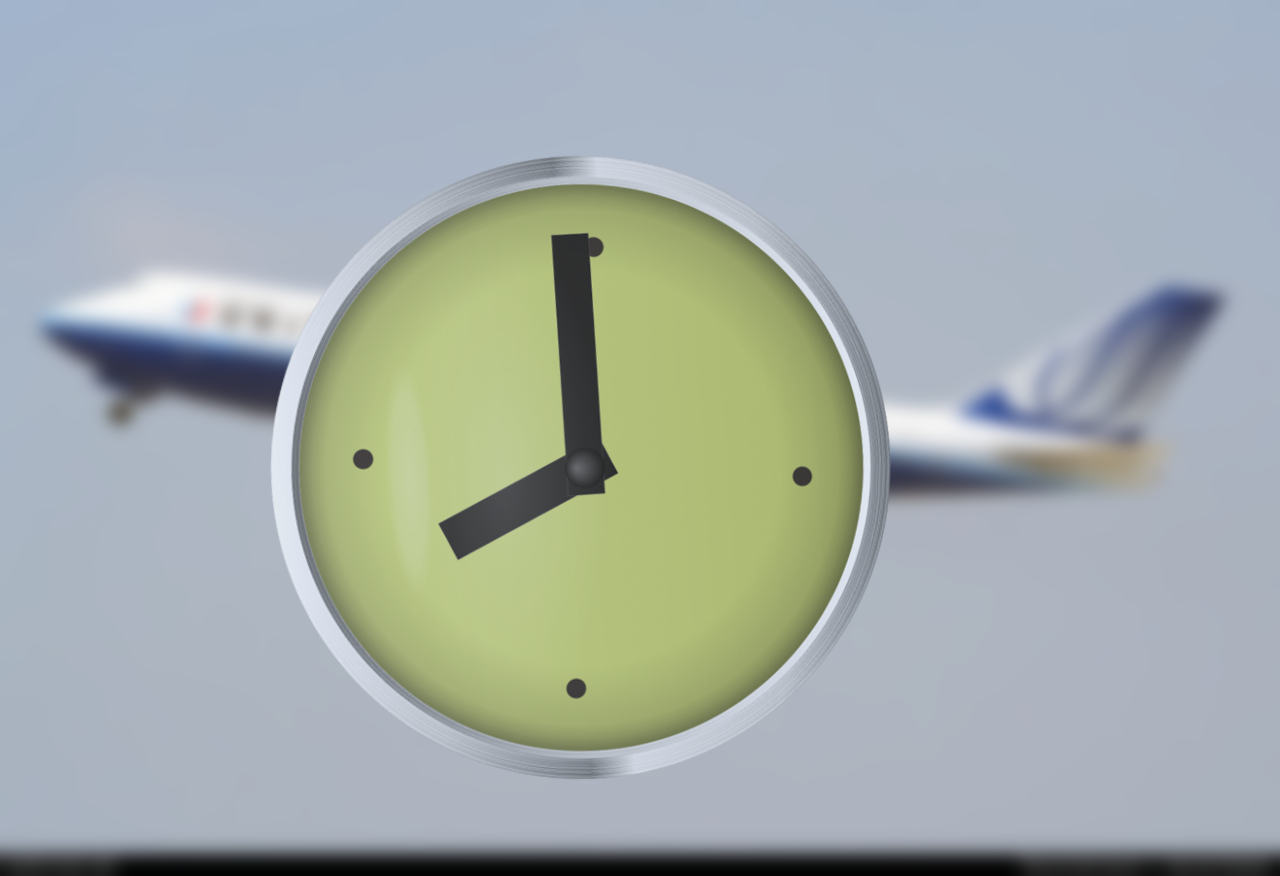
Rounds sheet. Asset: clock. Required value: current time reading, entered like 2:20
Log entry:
7:59
